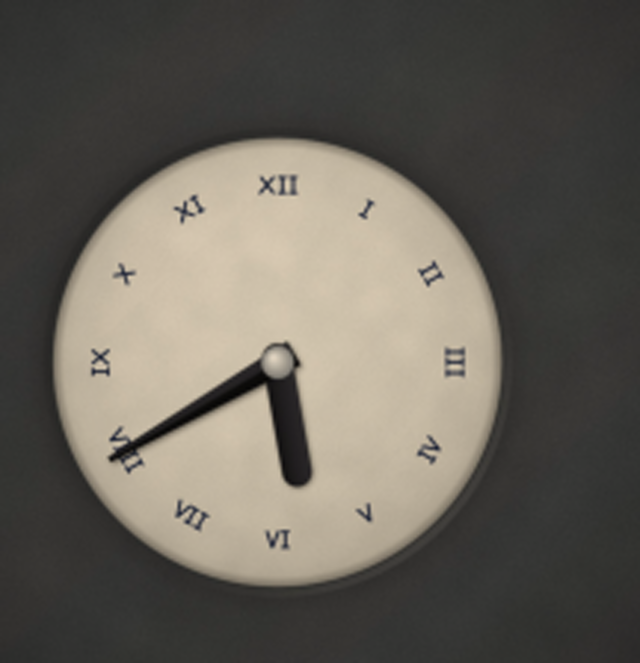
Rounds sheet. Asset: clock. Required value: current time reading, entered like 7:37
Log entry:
5:40
